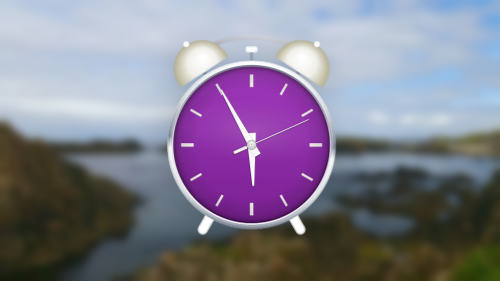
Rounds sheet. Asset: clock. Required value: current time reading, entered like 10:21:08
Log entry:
5:55:11
